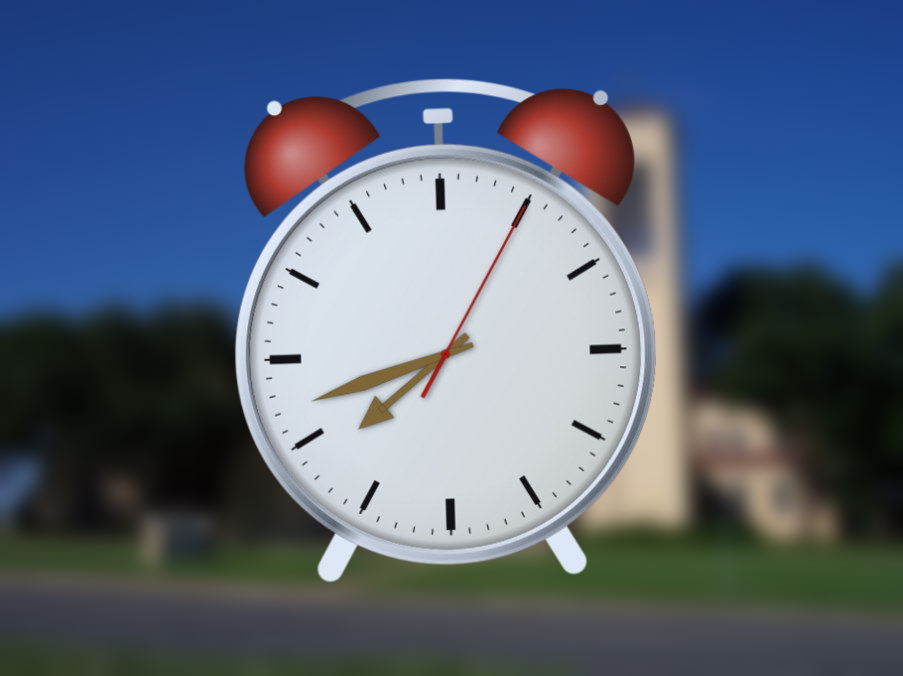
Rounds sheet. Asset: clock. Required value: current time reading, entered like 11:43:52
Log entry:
7:42:05
